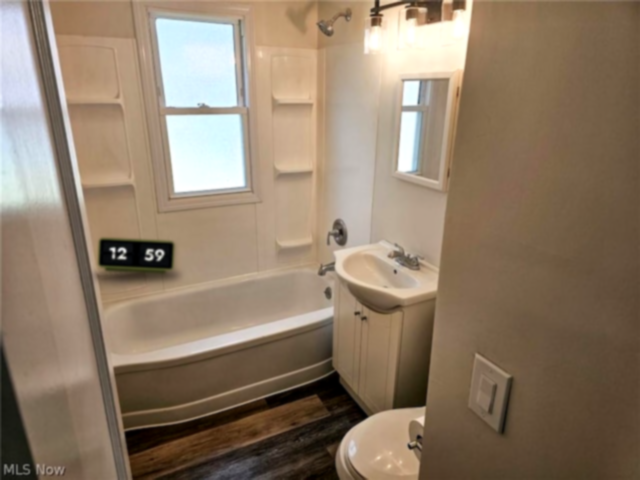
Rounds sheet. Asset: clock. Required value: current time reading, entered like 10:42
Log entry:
12:59
